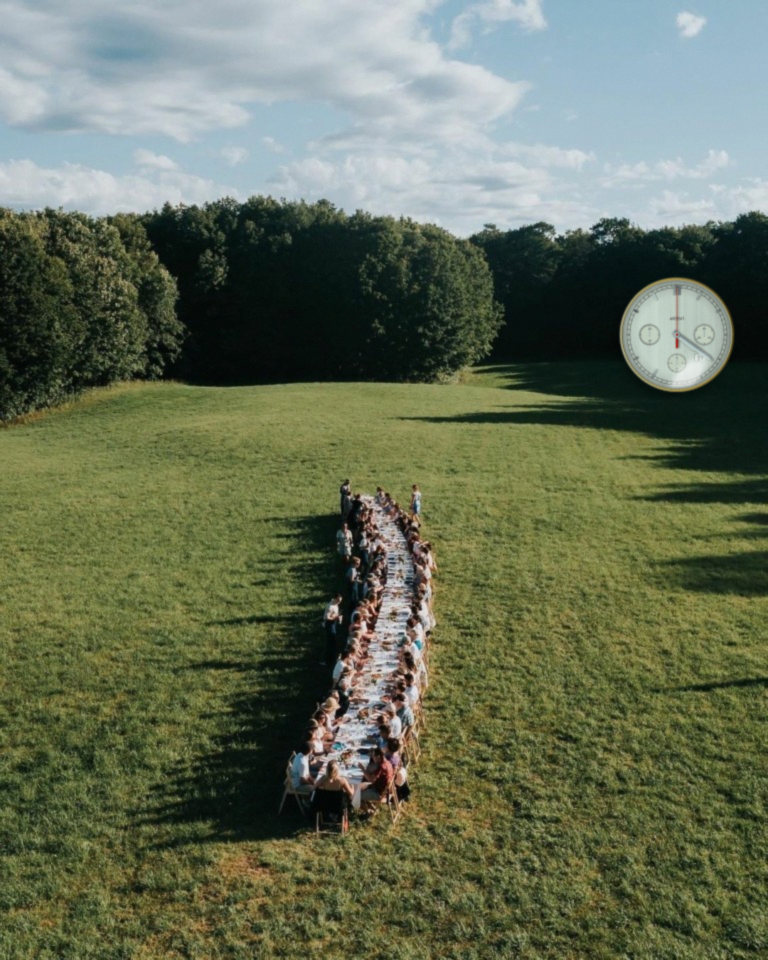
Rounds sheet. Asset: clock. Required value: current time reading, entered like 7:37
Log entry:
4:21
